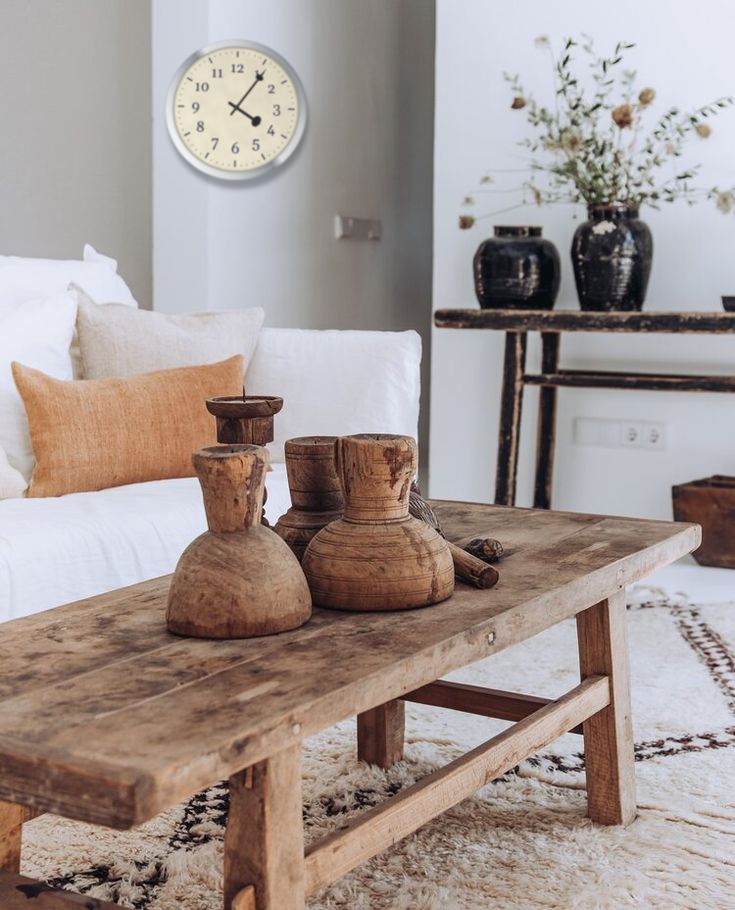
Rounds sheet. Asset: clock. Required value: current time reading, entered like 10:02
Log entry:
4:06
